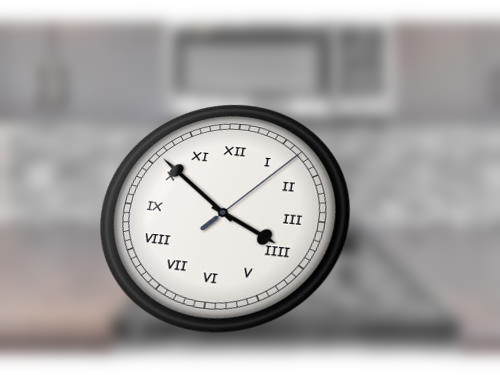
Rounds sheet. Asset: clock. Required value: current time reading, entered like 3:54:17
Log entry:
3:51:07
